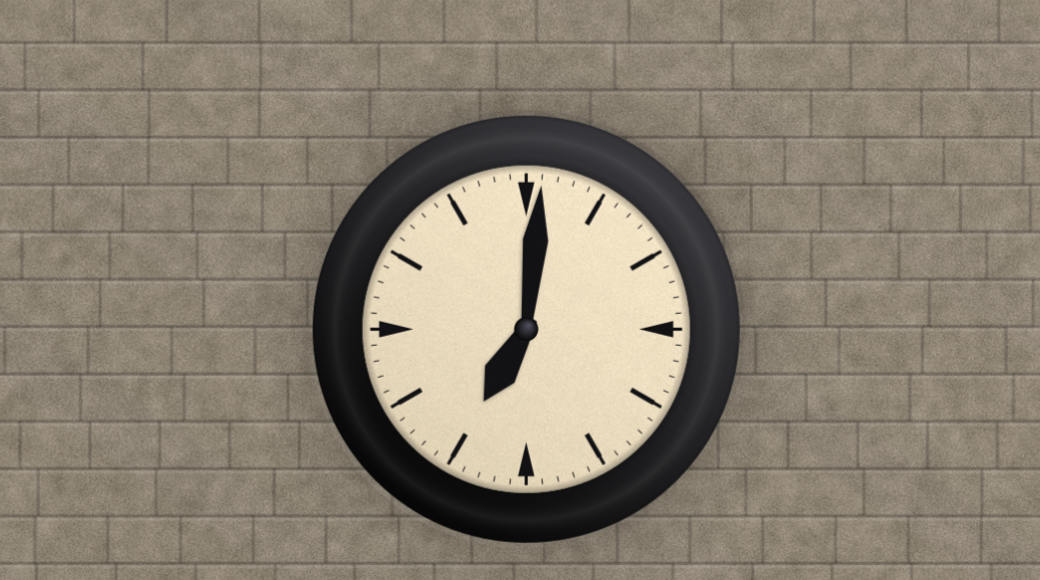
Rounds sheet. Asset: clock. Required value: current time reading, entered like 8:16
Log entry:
7:01
